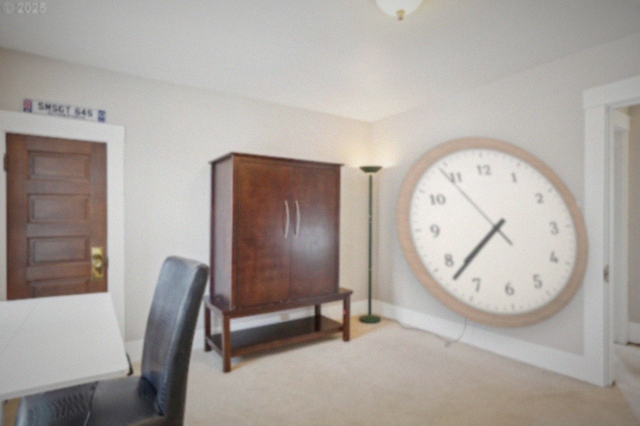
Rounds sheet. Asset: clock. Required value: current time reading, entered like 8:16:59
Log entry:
7:37:54
